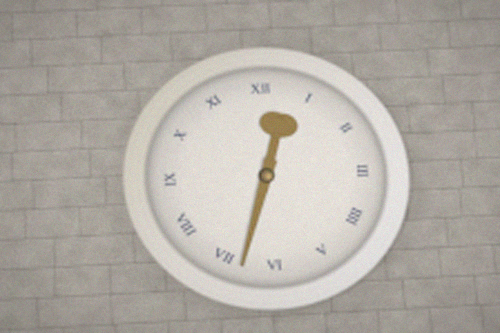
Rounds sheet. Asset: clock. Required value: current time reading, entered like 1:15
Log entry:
12:33
